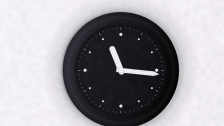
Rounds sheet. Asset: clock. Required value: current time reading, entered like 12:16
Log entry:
11:16
